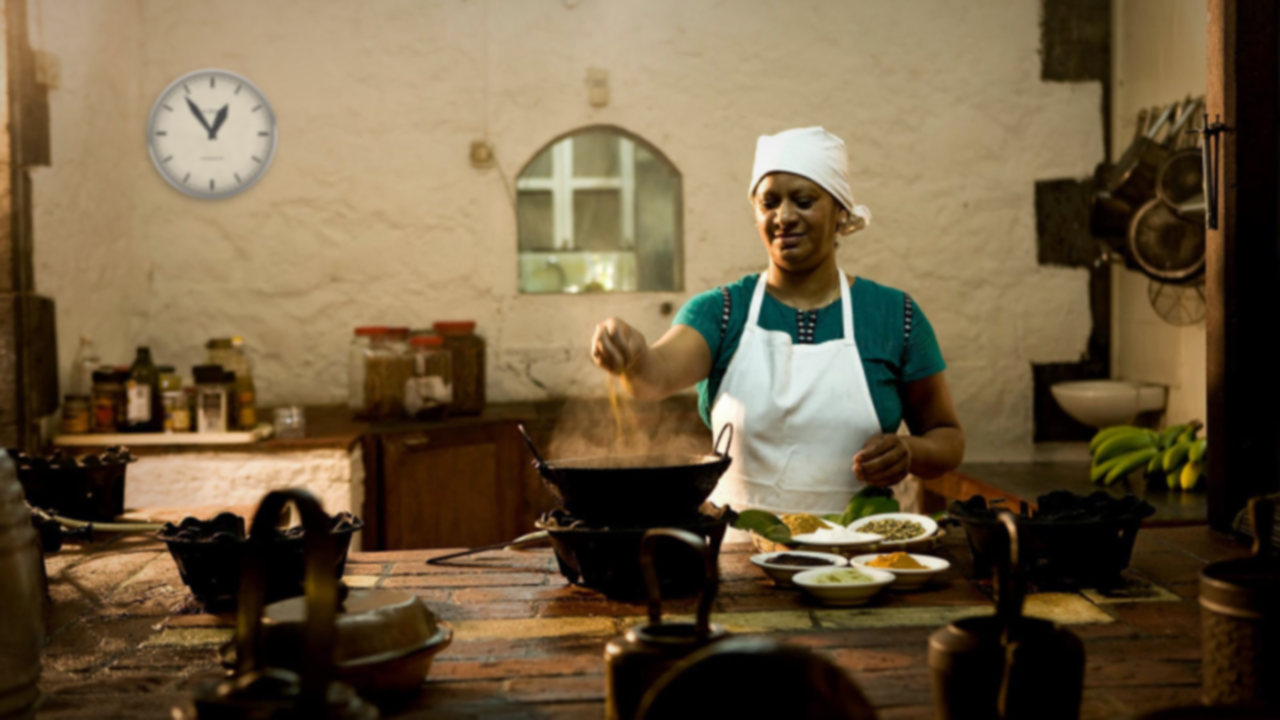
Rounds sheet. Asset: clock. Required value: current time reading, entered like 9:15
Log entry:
12:54
